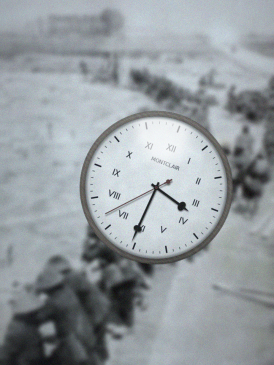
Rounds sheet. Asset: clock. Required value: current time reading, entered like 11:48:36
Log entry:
3:30:37
